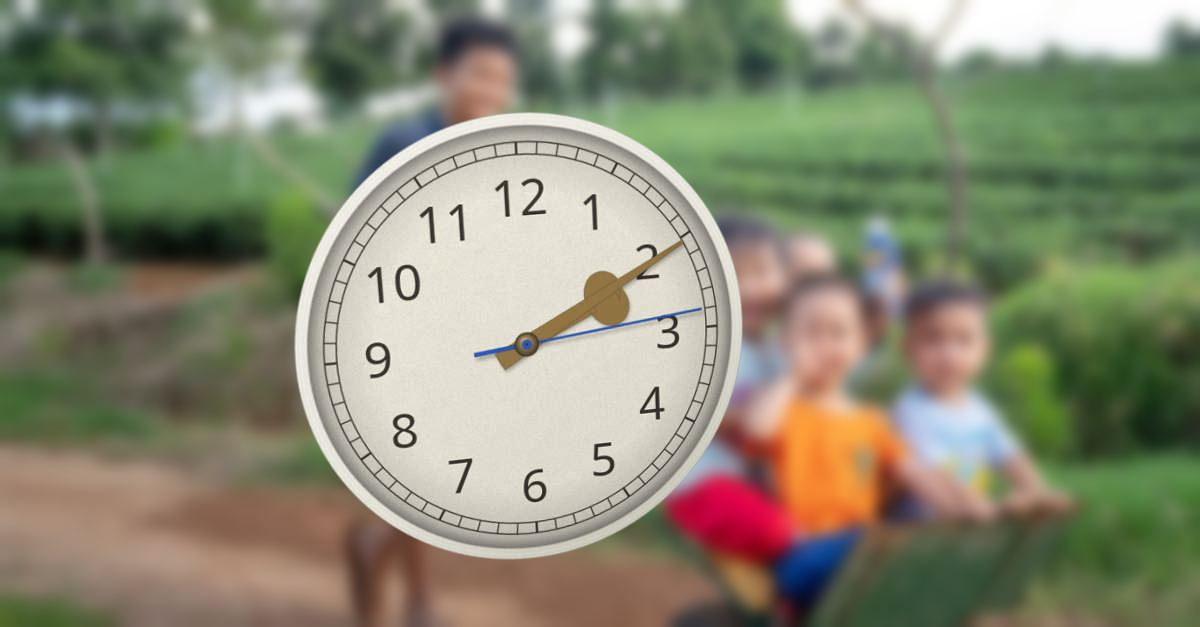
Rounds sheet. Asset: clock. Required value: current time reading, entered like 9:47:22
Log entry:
2:10:14
